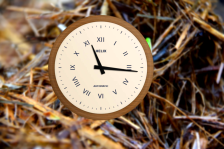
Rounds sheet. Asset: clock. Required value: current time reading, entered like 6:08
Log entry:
11:16
